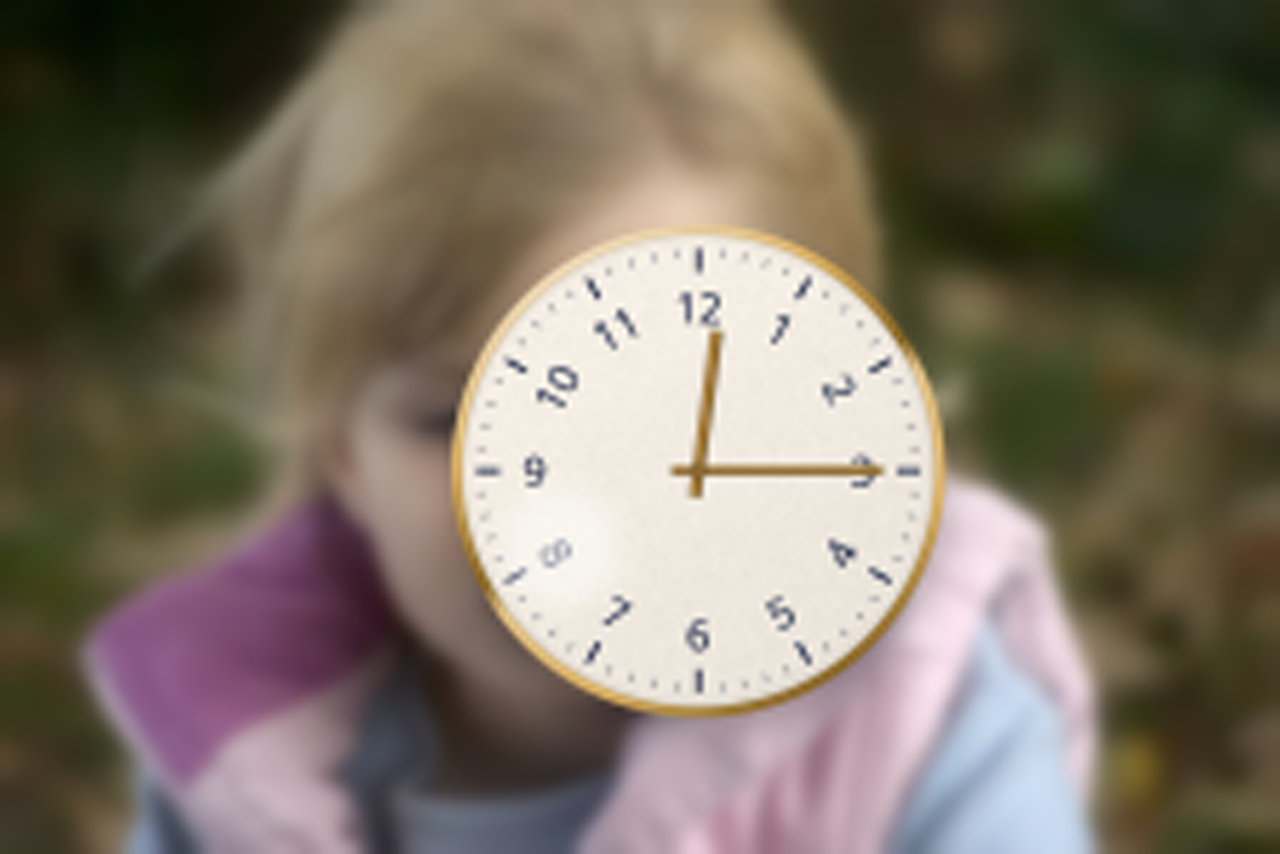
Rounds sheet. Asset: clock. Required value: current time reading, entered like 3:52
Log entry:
12:15
